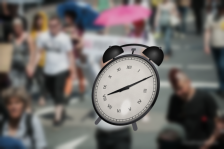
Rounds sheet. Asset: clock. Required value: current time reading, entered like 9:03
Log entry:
8:10
